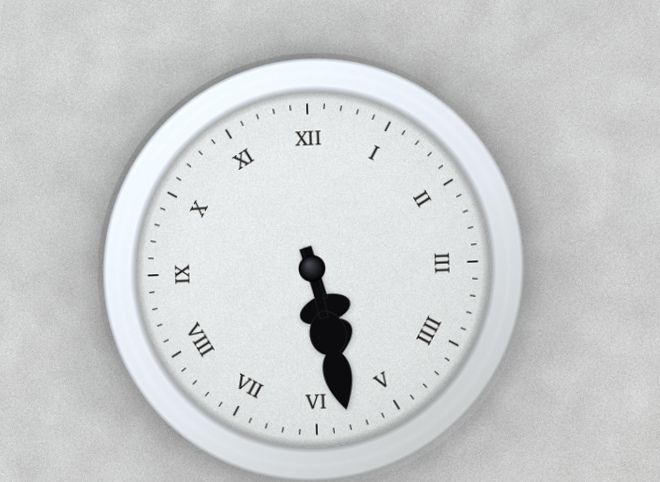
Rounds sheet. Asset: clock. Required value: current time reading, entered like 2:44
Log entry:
5:28
